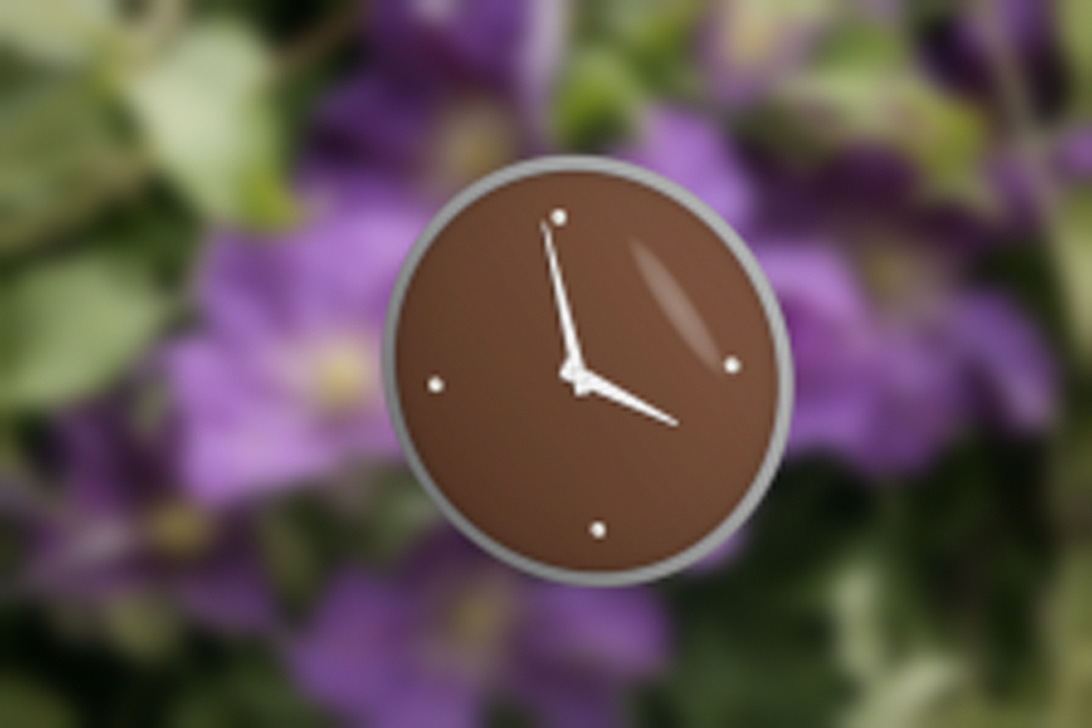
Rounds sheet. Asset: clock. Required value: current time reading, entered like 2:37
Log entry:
3:59
